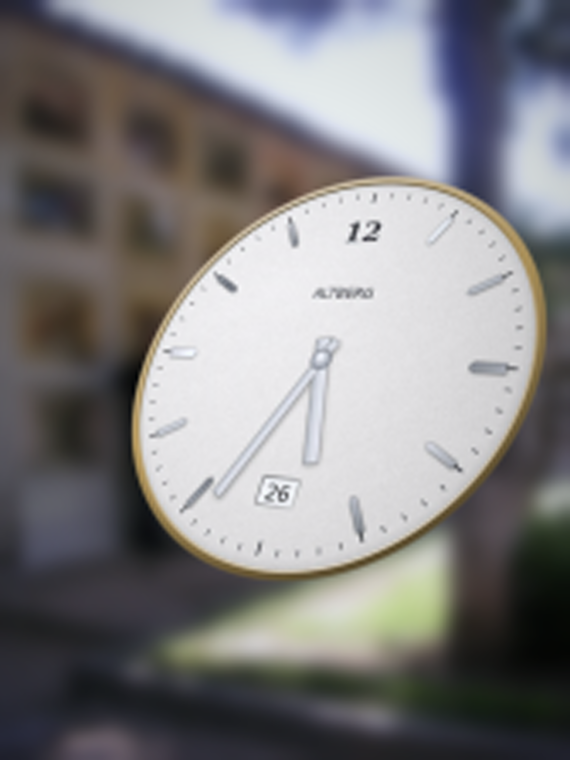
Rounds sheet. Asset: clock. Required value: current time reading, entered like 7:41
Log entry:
5:34
